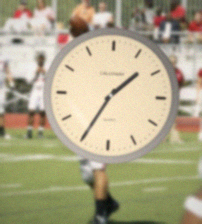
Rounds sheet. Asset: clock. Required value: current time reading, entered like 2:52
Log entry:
1:35
